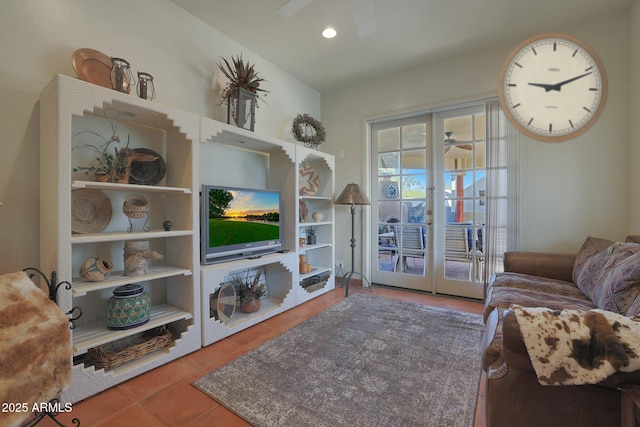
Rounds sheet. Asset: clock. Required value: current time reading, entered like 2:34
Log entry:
9:11
